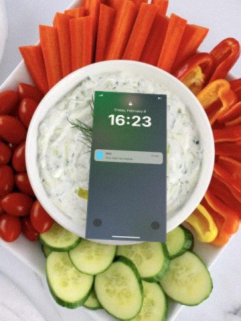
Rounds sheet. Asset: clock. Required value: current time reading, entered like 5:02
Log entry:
16:23
